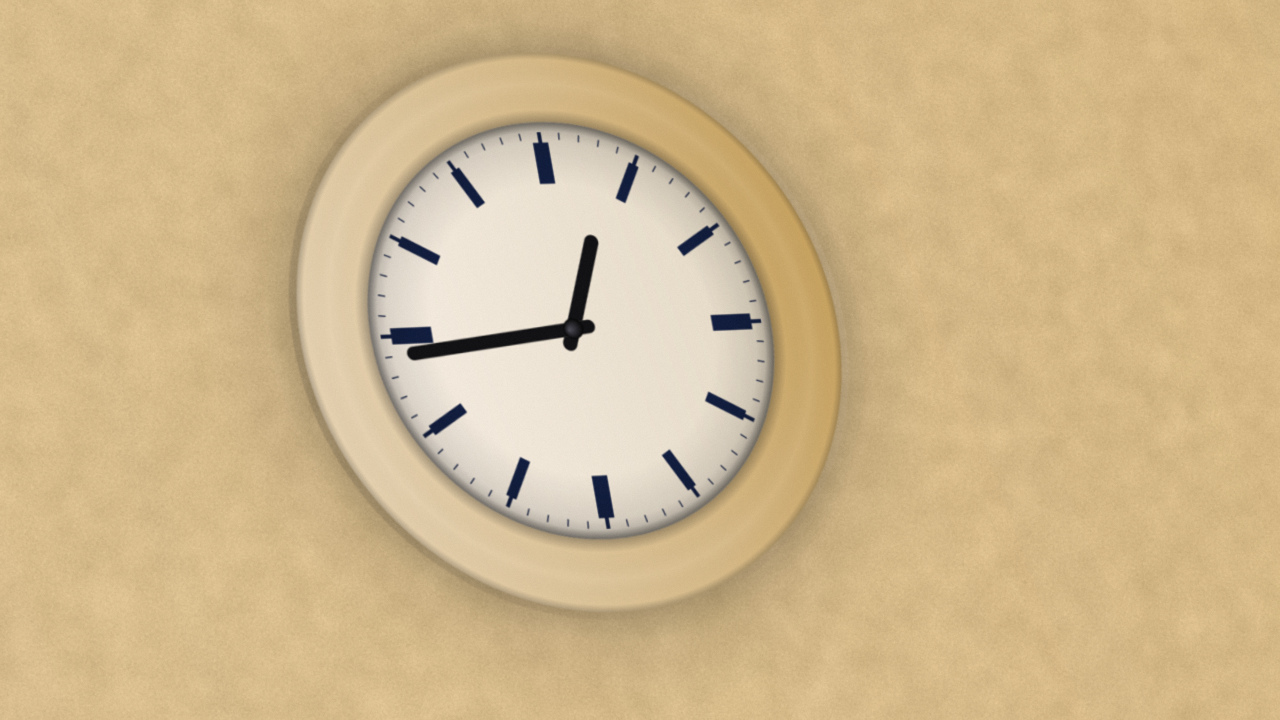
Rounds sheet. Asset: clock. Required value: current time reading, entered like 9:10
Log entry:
12:44
